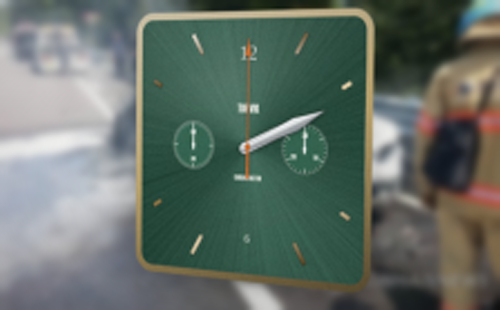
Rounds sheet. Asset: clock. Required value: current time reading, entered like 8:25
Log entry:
2:11
